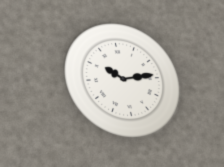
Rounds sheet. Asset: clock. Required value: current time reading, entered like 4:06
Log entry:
10:14
